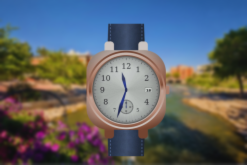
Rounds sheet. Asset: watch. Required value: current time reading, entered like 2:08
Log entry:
11:33
